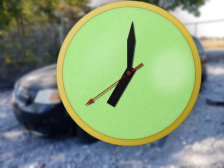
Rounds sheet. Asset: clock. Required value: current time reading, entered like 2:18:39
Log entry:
7:00:39
